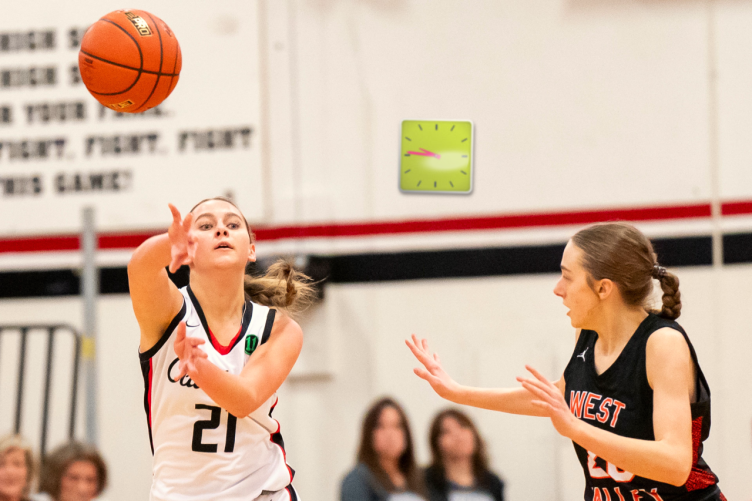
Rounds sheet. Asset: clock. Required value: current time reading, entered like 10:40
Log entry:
9:46
